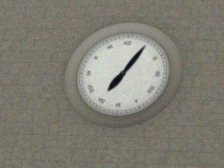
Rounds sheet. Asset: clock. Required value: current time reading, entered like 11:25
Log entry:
7:05
